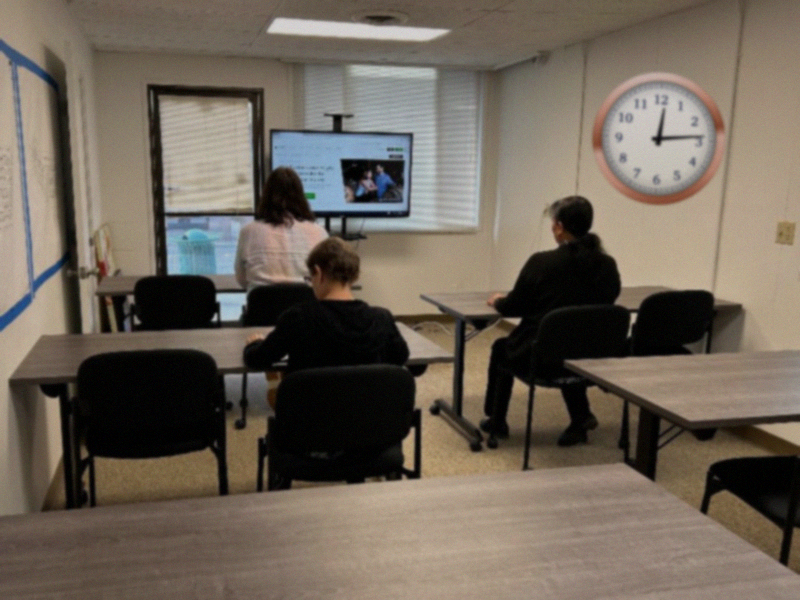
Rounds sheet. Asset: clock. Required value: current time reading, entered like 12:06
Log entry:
12:14
